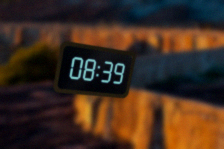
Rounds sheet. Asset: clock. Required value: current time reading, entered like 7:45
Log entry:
8:39
